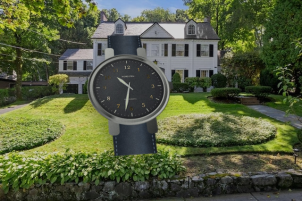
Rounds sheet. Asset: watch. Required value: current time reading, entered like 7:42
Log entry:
10:32
